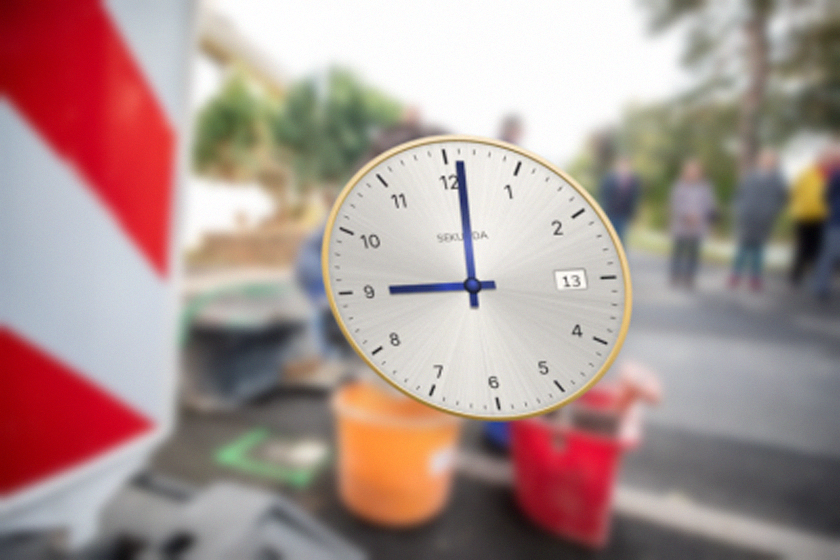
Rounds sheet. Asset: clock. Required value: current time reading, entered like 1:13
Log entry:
9:01
